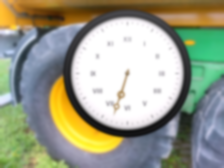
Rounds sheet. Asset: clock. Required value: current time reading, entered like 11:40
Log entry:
6:33
